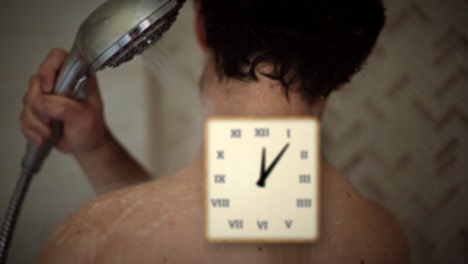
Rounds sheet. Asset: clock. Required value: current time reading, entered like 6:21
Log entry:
12:06
